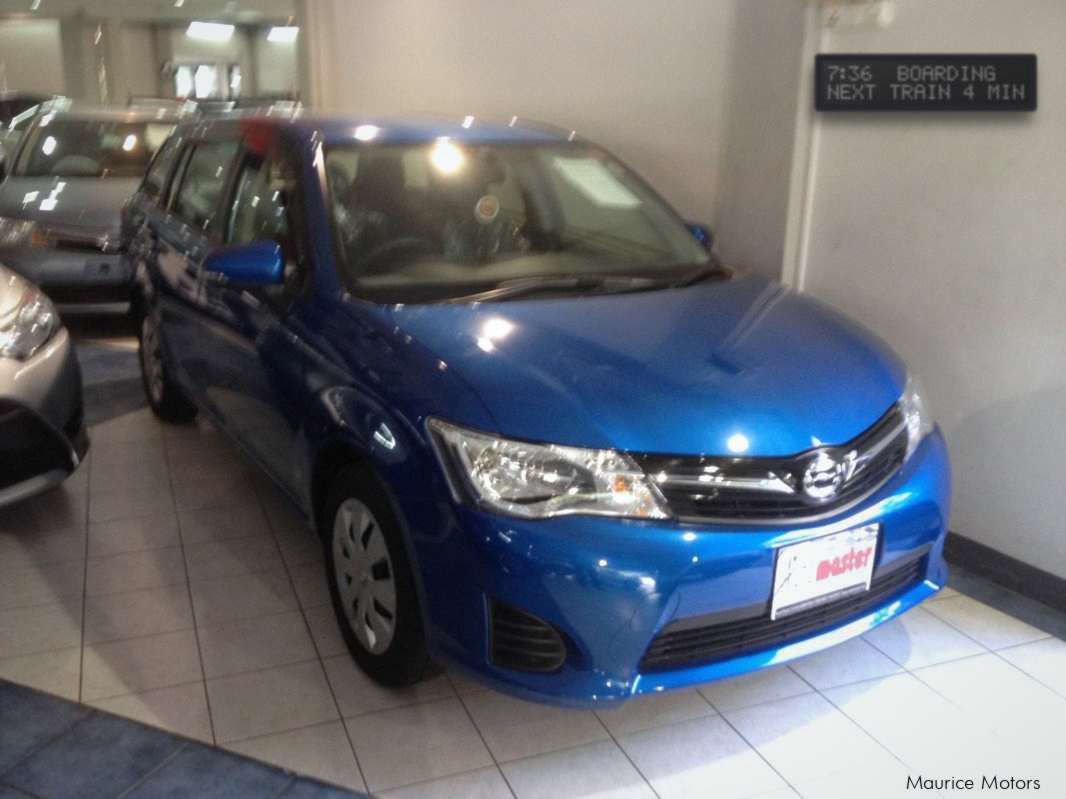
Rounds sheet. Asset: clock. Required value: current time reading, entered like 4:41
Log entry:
7:36
